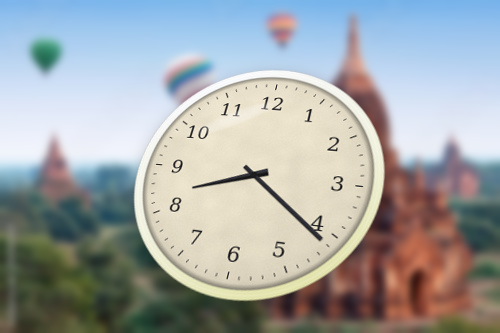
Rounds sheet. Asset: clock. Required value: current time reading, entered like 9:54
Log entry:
8:21
